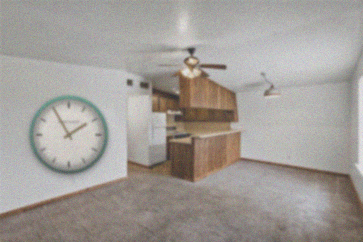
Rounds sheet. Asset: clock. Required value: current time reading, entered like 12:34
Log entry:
1:55
